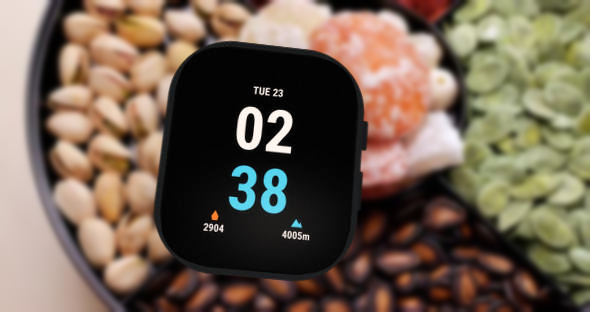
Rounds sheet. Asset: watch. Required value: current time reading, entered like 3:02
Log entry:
2:38
